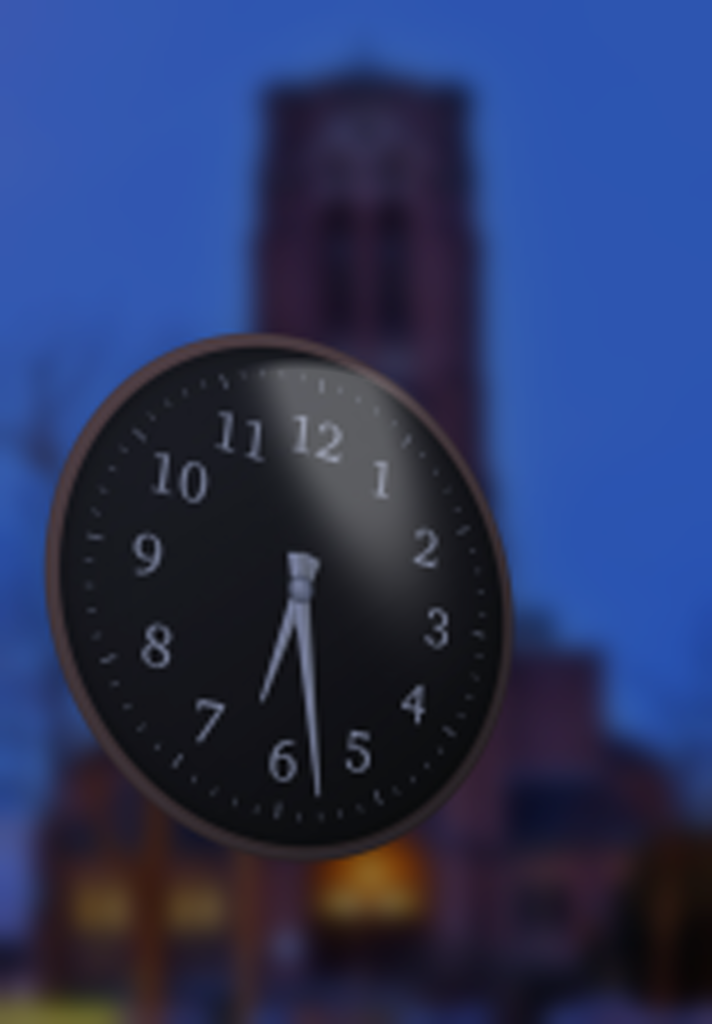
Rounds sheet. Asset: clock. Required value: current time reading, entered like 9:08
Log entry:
6:28
